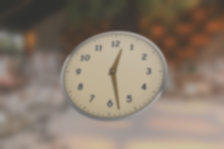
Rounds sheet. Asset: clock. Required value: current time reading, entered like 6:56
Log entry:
12:28
